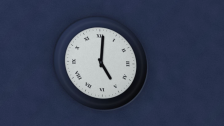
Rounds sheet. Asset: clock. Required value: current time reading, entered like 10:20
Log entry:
5:01
